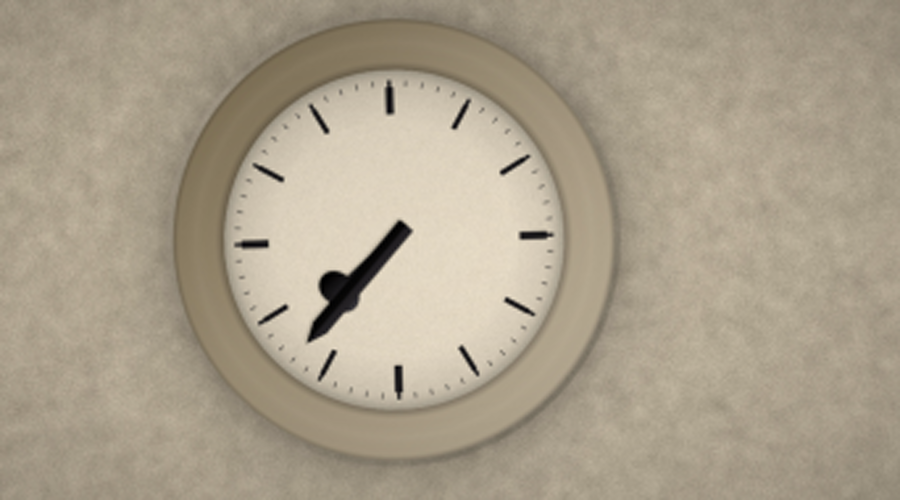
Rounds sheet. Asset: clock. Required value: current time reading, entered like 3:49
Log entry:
7:37
